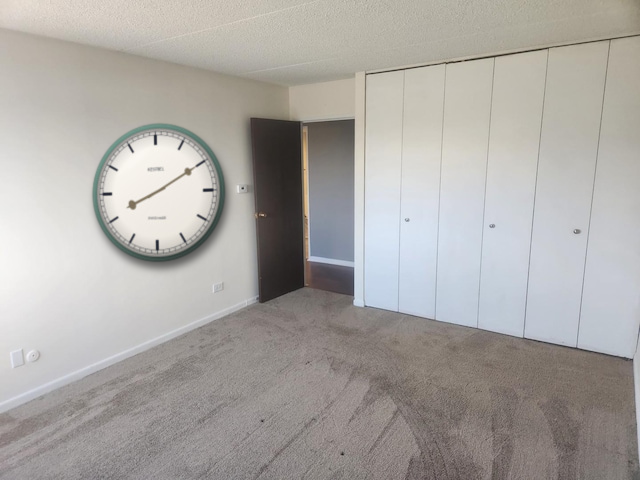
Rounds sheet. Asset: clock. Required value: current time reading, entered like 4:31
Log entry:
8:10
